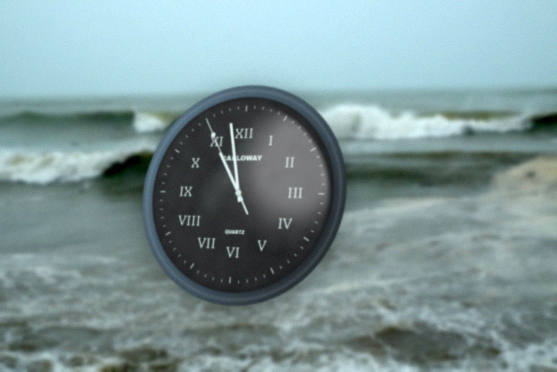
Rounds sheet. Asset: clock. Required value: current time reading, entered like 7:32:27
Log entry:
10:57:55
